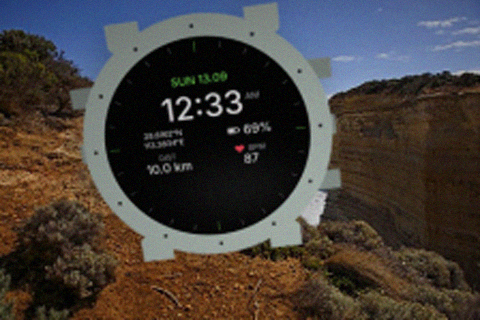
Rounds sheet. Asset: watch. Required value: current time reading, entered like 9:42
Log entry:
12:33
